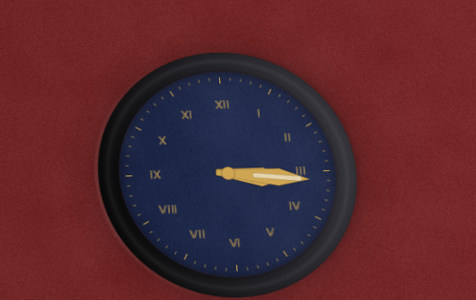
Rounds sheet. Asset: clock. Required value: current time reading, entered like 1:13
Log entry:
3:16
